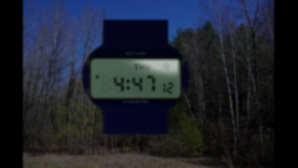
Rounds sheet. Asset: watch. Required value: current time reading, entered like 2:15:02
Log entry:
4:47:12
